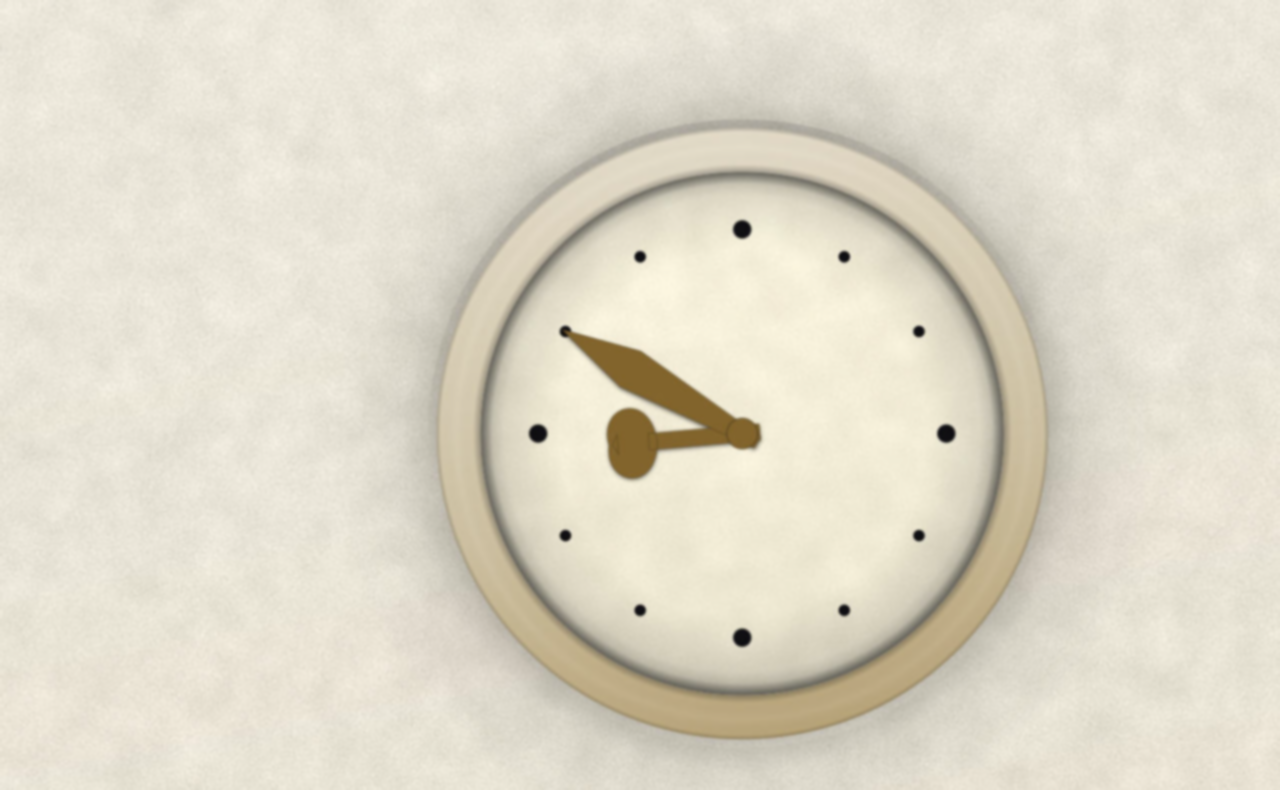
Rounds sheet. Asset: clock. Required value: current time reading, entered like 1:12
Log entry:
8:50
